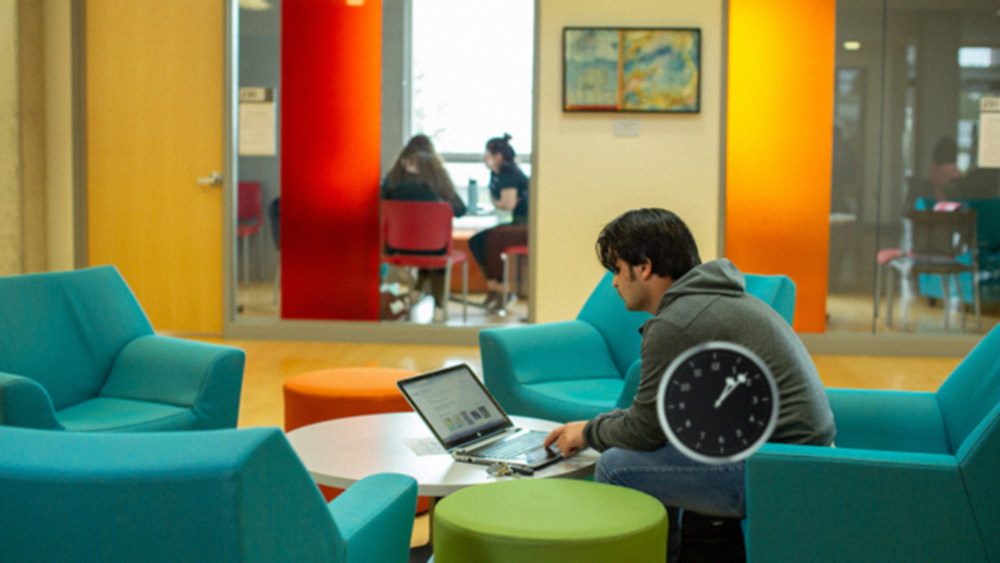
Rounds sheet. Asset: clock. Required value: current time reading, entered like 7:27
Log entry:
1:08
